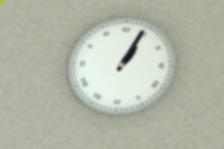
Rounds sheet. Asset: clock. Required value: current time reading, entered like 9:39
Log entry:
1:04
